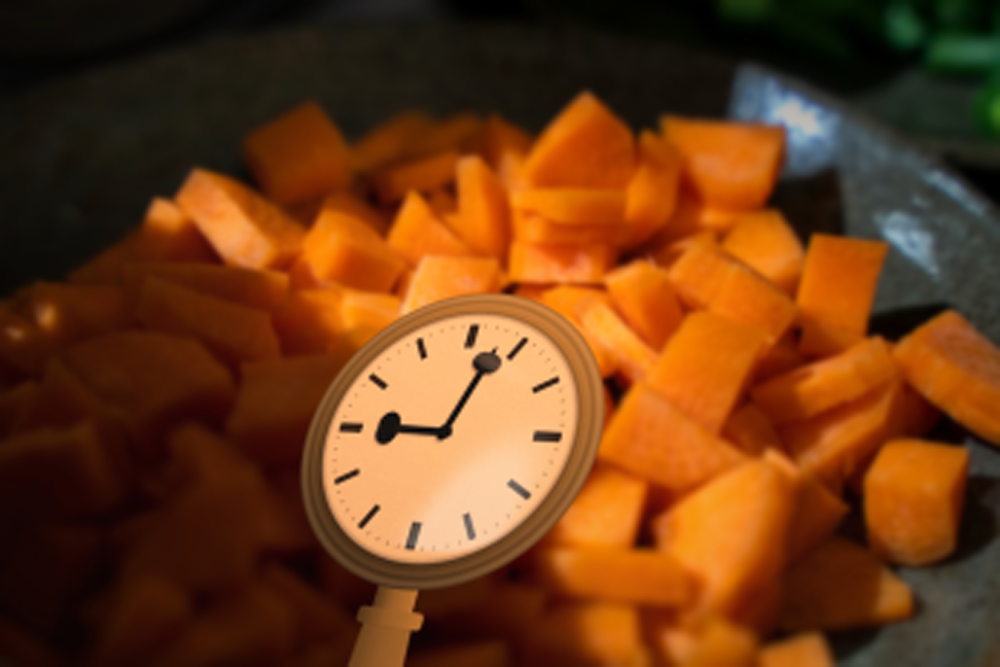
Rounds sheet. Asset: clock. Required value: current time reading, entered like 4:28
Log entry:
9:03
